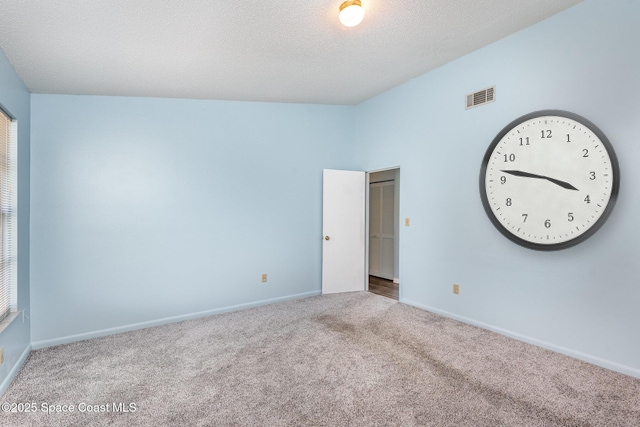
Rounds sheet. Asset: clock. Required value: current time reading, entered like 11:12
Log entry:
3:47
